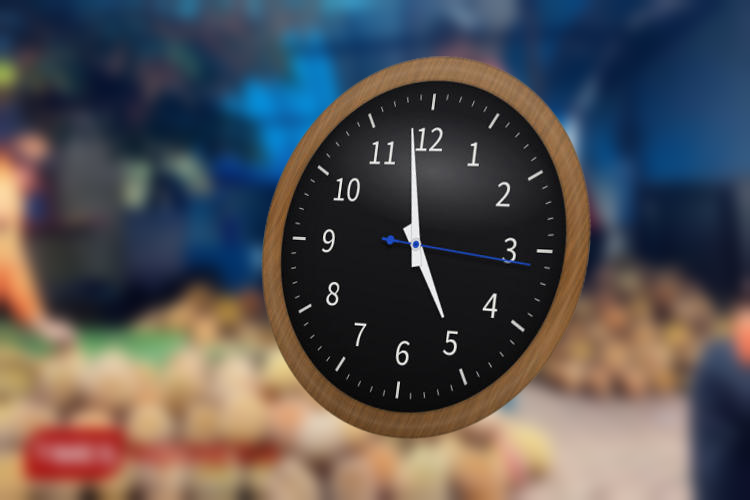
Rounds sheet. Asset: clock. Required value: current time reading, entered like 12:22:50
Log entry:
4:58:16
